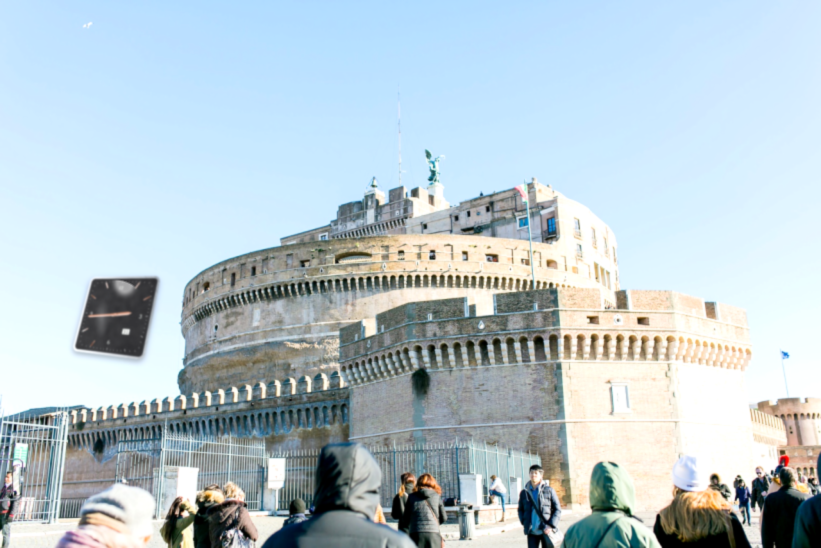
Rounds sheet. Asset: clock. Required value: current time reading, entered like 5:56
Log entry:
2:44
